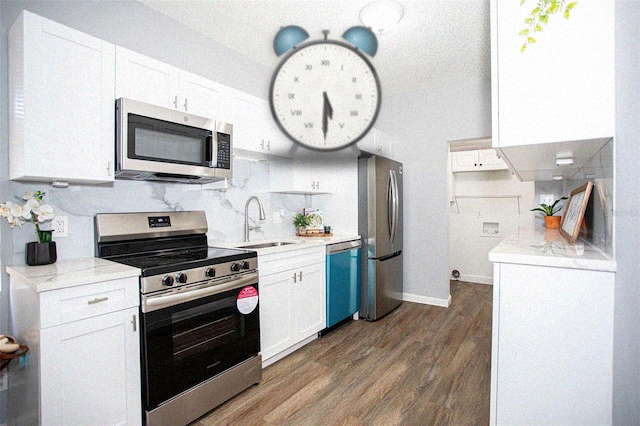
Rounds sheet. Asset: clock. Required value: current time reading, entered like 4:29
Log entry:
5:30
